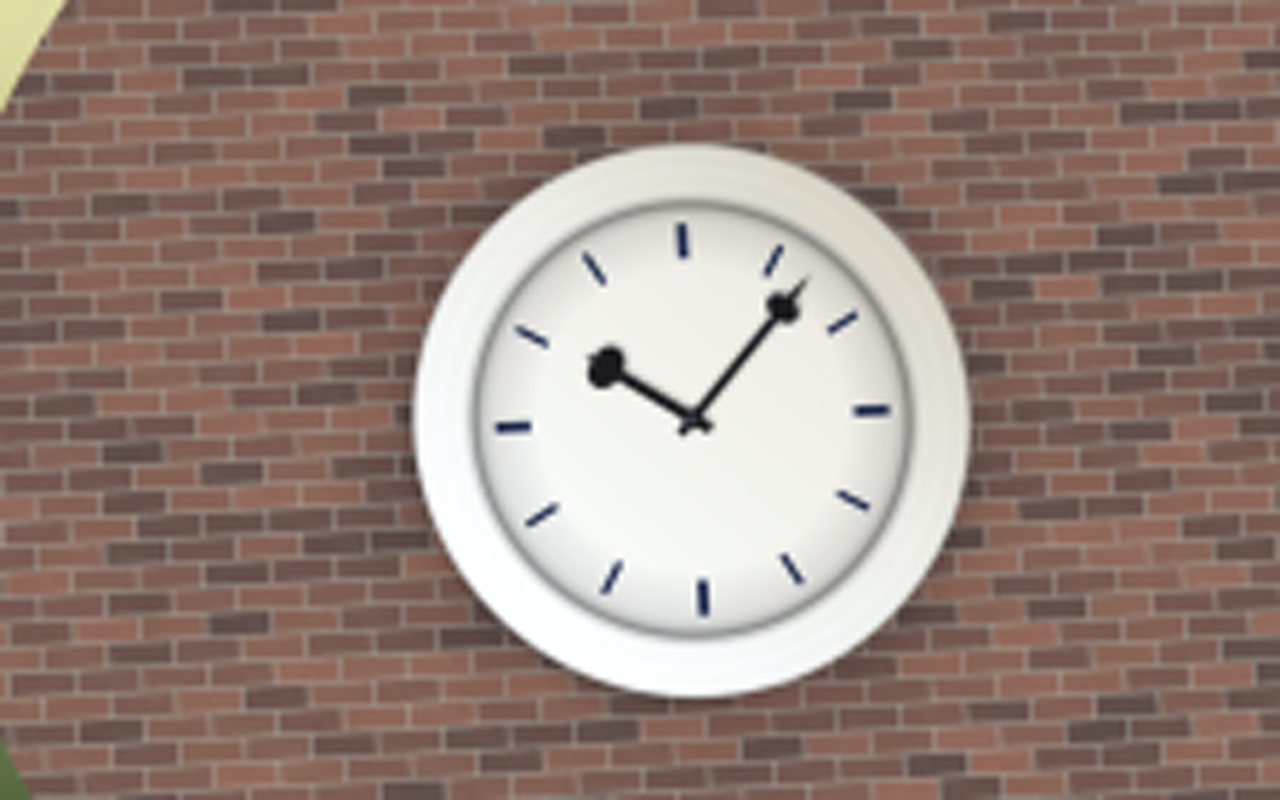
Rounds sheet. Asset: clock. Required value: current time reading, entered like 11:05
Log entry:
10:07
